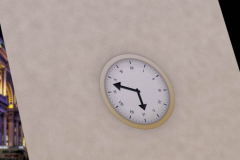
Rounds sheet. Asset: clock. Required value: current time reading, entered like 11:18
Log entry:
5:48
